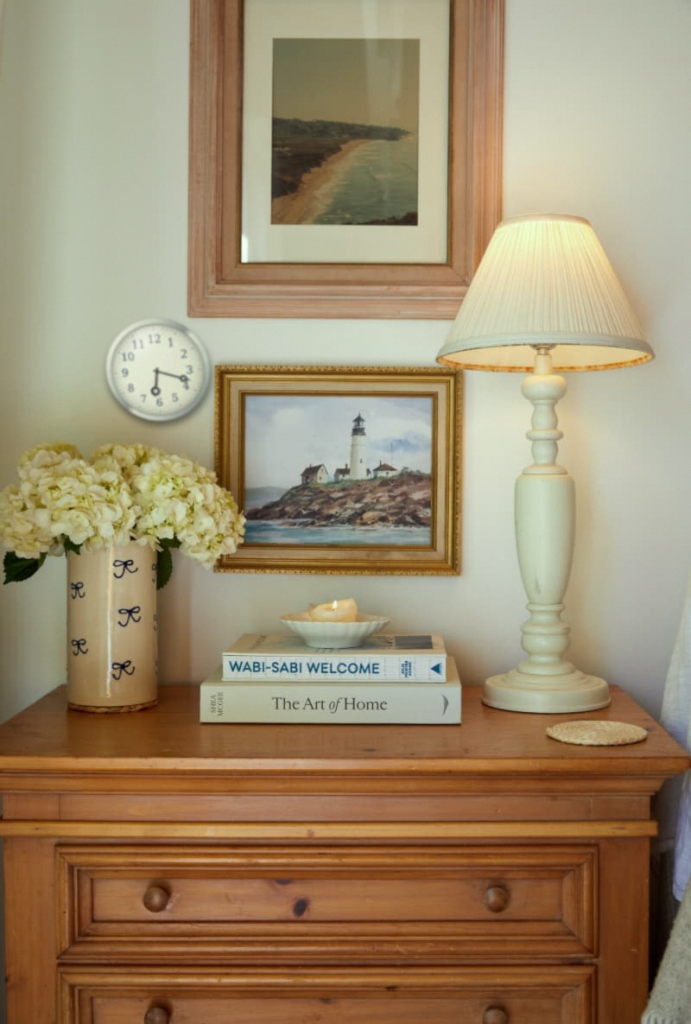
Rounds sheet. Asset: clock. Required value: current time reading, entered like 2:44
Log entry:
6:18
